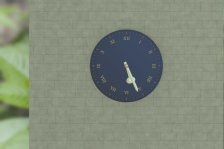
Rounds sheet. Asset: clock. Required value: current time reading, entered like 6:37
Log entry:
5:26
